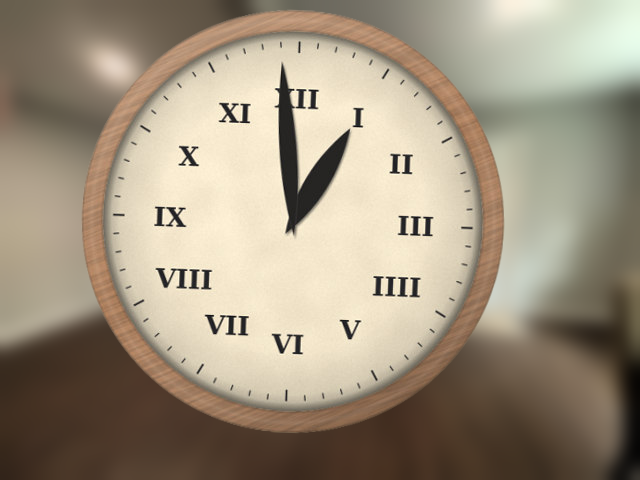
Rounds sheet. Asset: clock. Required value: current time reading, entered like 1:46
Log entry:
12:59
